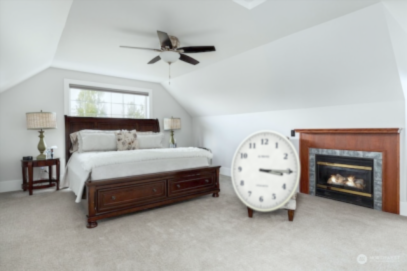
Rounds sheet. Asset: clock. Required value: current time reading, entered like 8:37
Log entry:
3:15
